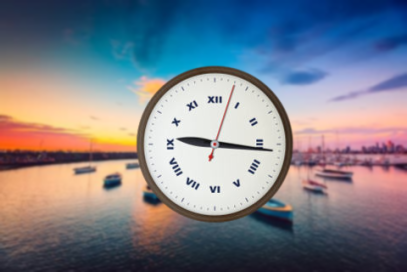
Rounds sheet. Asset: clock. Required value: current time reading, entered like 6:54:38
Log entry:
9:16:03
